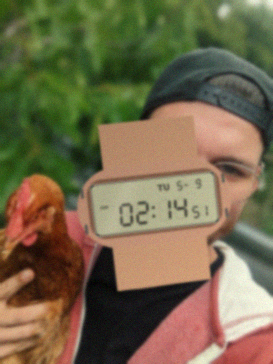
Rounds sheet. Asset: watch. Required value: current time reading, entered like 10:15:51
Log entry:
2:14:51
